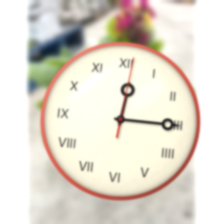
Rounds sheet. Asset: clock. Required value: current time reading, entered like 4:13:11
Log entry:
12:15:01
